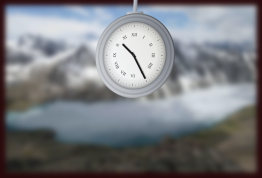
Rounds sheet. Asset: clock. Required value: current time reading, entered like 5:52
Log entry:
10:25
